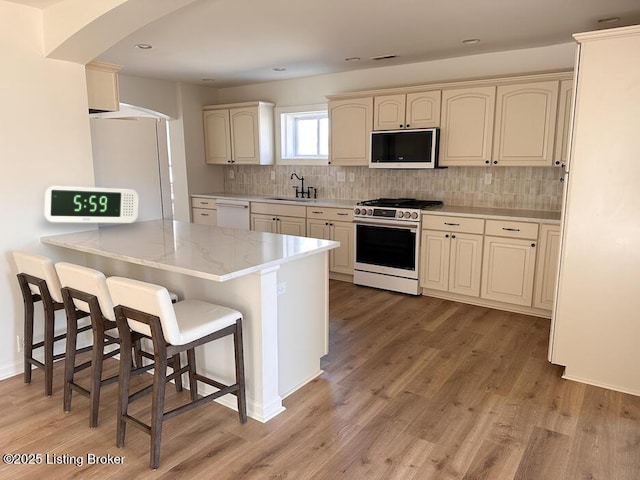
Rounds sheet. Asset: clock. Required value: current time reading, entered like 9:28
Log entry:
5:59
